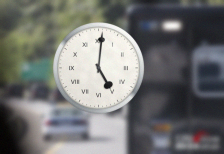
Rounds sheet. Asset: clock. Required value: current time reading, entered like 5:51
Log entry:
5:01
